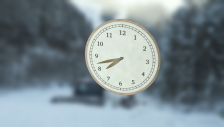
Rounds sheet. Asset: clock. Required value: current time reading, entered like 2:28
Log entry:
7:42
